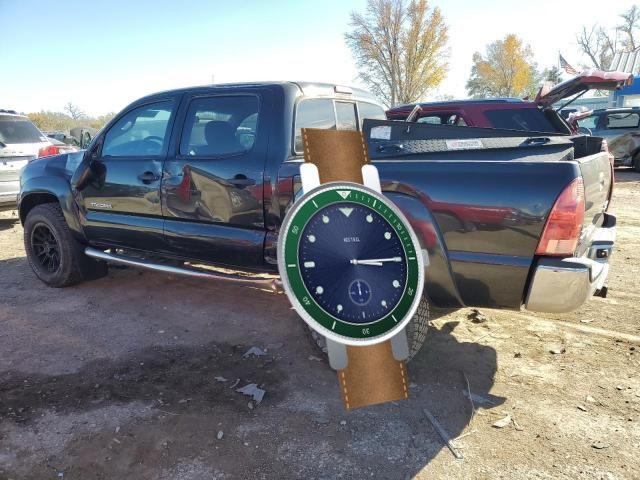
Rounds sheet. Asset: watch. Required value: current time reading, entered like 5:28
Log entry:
3:15
